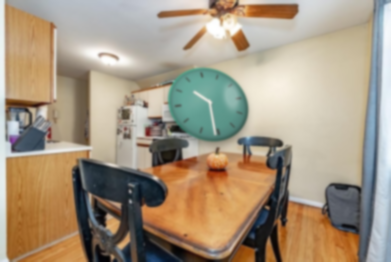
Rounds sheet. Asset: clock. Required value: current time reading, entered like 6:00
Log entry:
10:31
